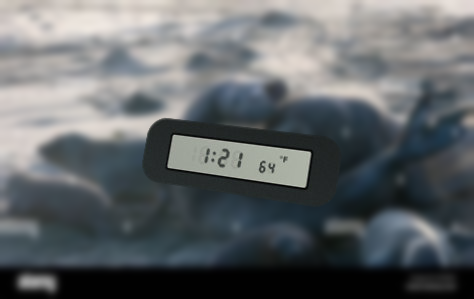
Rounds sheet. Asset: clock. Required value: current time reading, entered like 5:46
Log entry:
1:21
